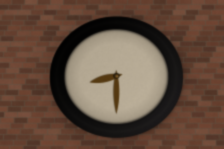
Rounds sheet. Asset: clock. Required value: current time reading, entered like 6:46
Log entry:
8:30
